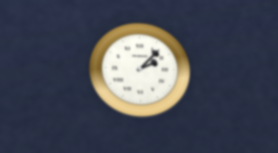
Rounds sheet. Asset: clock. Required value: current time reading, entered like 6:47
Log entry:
2:07
